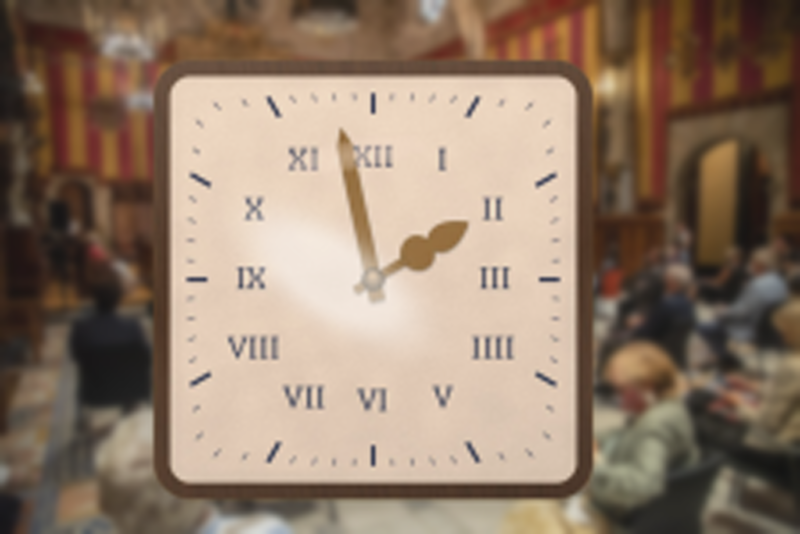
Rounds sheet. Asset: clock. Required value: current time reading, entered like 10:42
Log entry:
1:58
